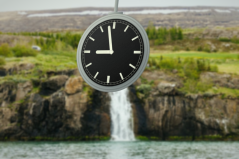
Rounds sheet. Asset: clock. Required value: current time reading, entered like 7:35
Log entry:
8:58
